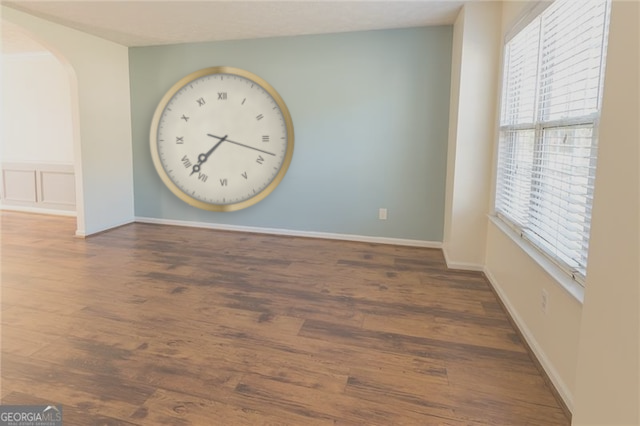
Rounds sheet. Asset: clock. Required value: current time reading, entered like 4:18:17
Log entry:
7:37:18
